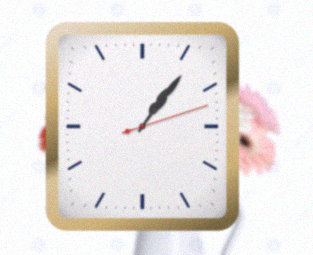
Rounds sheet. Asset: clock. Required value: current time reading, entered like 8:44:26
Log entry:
1:06:12
